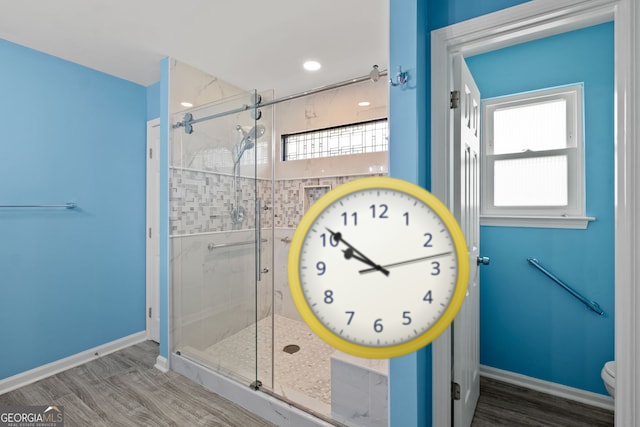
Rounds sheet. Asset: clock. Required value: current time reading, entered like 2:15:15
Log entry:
9:51:13
